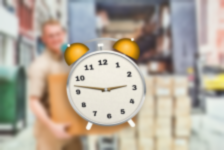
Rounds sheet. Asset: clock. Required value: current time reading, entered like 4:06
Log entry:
2:47
